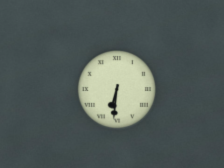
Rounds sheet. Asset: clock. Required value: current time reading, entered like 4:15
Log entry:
6:31
